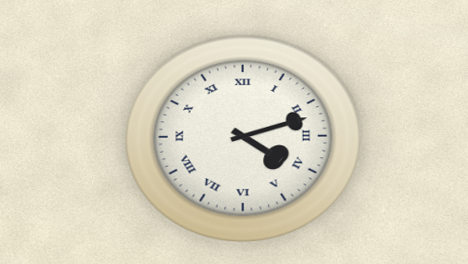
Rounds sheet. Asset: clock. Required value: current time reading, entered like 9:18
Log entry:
4:12
